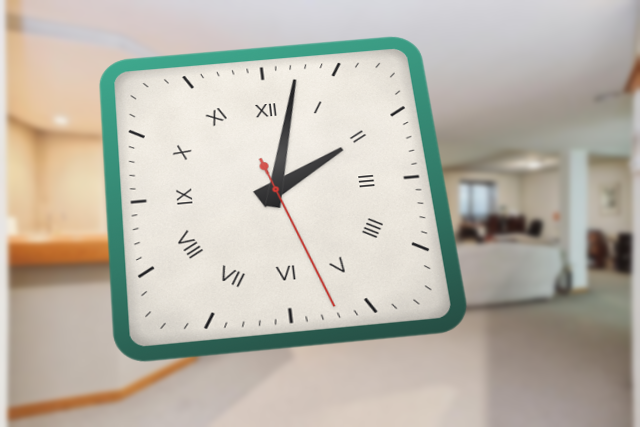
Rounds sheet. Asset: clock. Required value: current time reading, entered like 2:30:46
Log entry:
2:02:27
